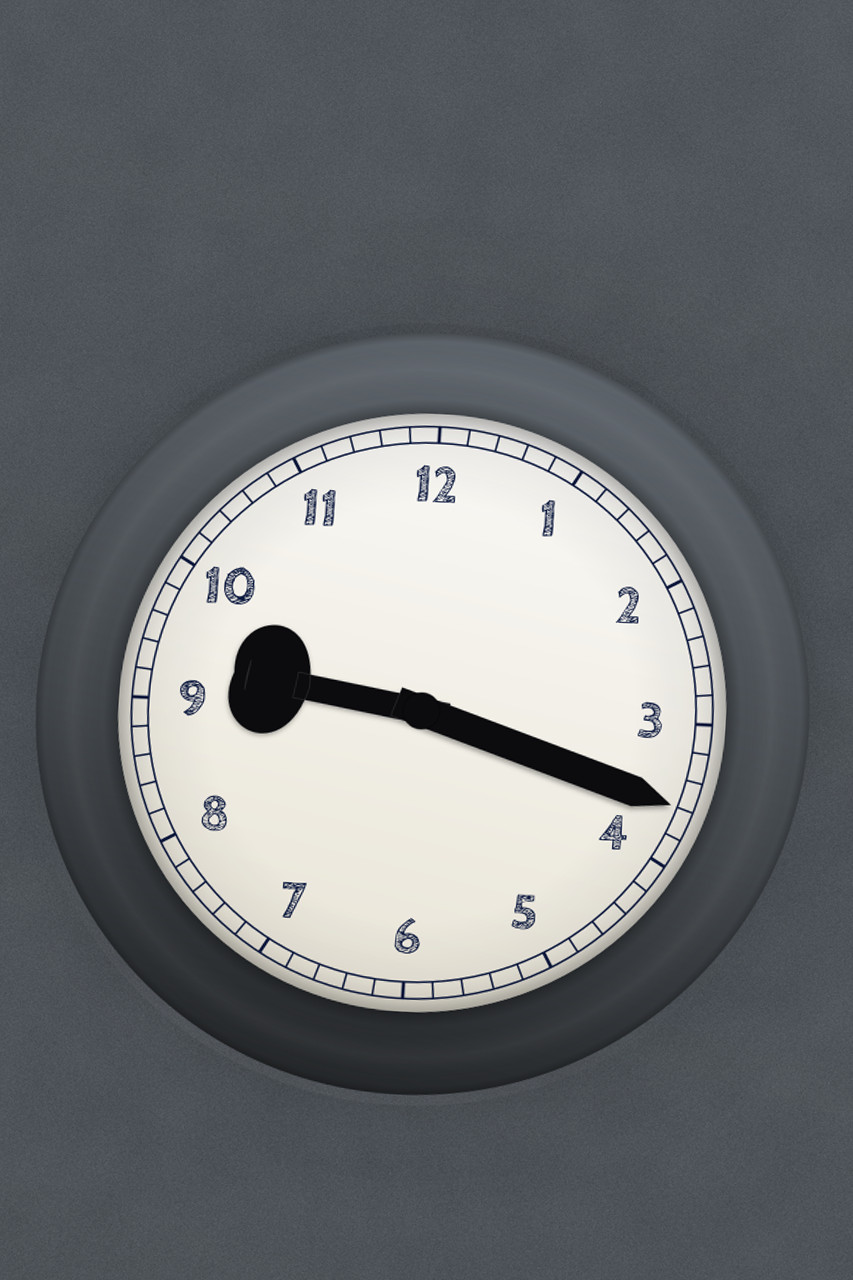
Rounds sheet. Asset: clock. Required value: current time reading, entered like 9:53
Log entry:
9:18
